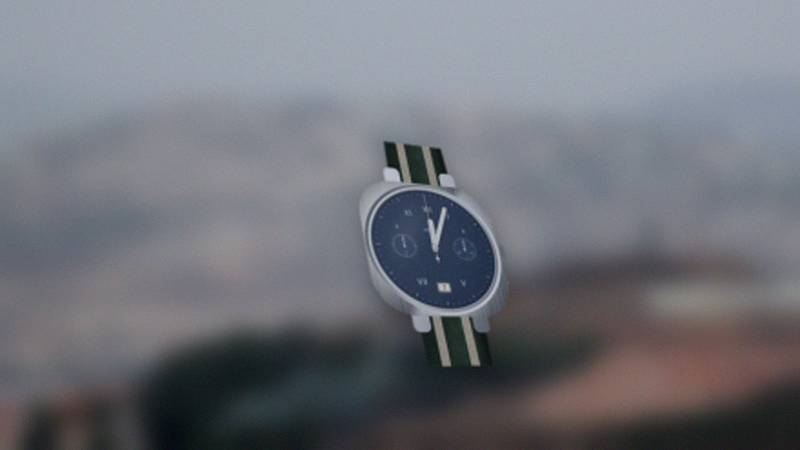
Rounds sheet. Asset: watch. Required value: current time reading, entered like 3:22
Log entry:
12:04
